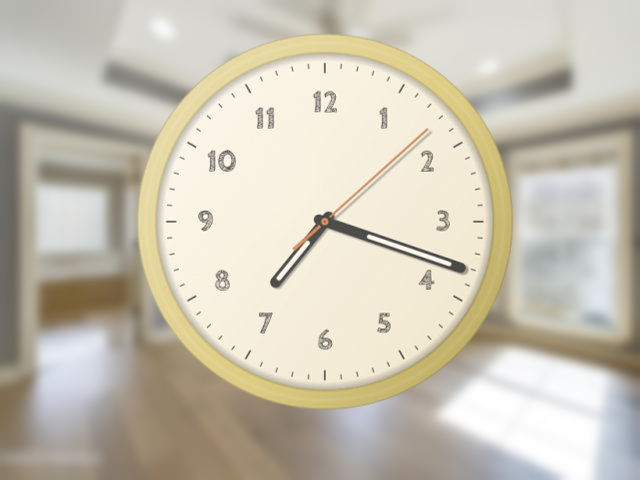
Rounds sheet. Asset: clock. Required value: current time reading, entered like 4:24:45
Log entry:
7:18:08
